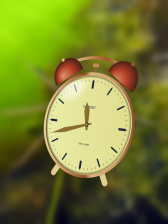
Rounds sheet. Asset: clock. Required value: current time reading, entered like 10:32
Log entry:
11:42
